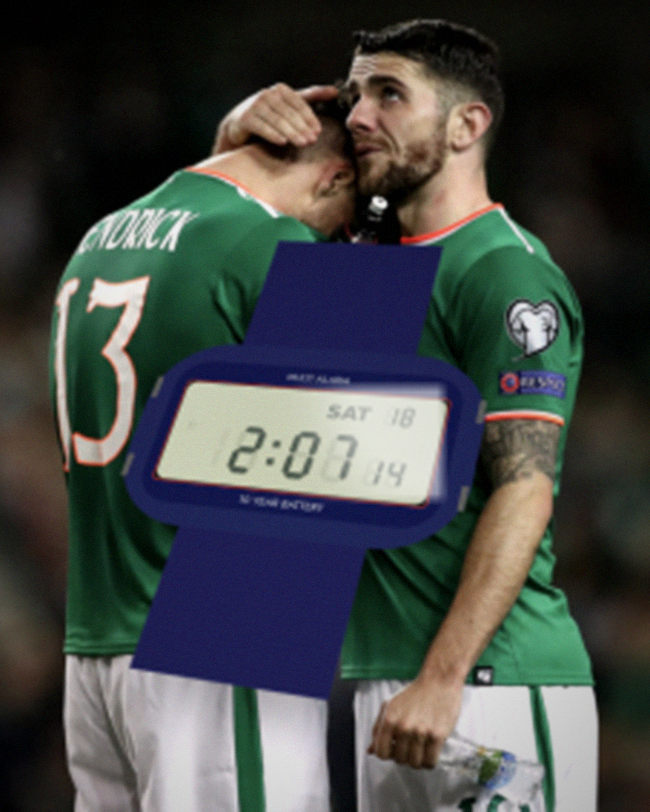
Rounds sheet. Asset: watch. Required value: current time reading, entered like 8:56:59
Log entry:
2:07:14
